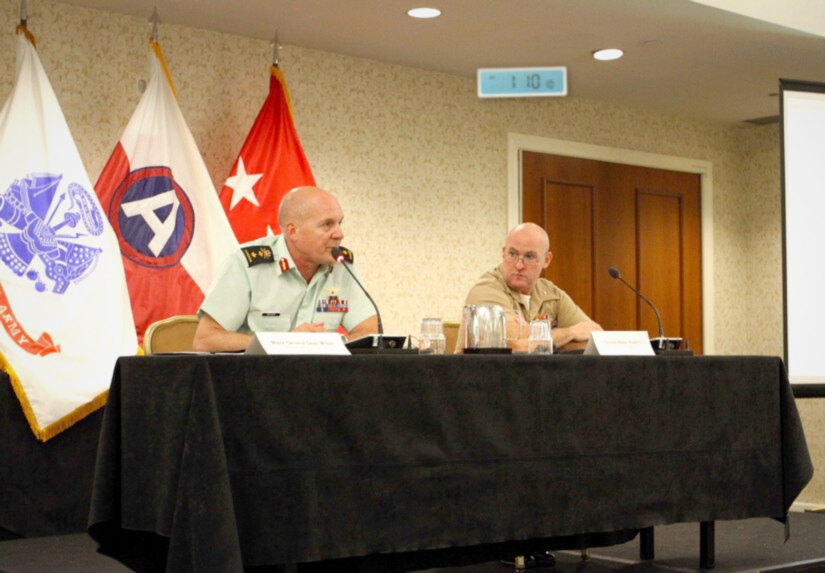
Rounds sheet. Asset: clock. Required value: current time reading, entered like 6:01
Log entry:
1:10
